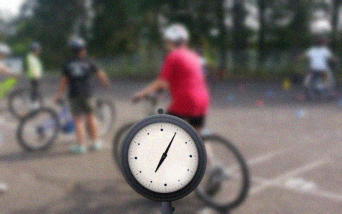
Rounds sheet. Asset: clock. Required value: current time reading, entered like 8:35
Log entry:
7:05
